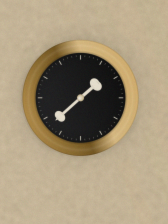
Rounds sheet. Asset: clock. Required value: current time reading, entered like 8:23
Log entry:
1:38
